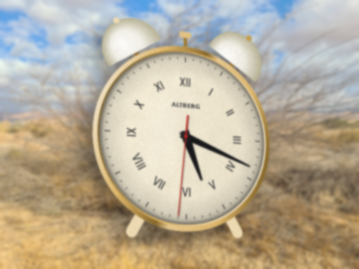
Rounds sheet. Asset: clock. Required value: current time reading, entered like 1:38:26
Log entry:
5:18:31
